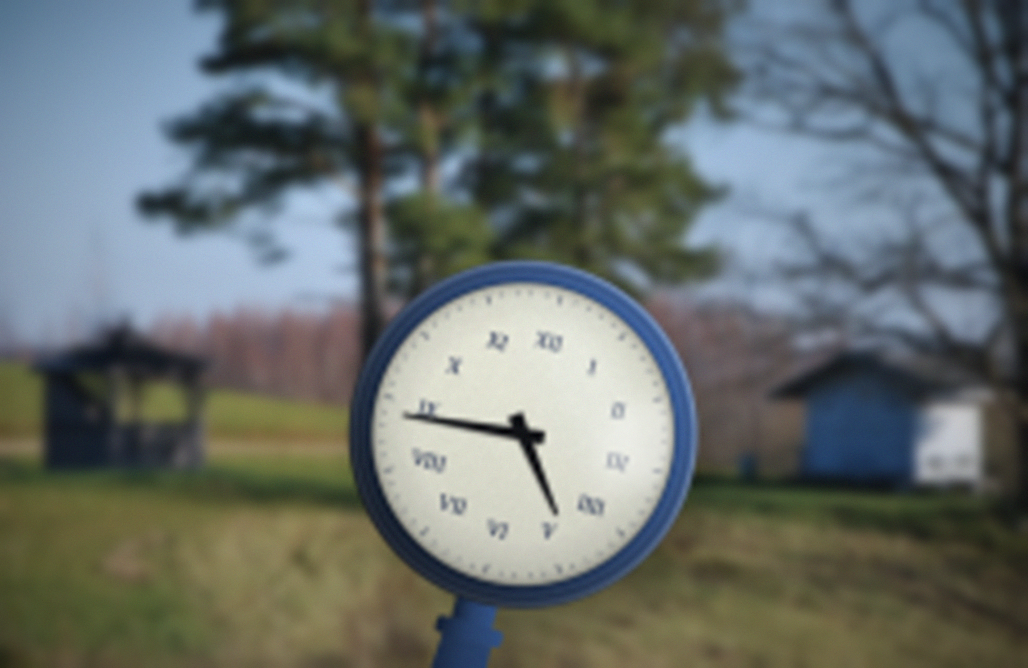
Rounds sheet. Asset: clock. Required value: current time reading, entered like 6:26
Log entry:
4:44
